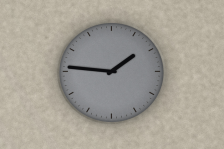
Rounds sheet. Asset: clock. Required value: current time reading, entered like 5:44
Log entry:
1:46
